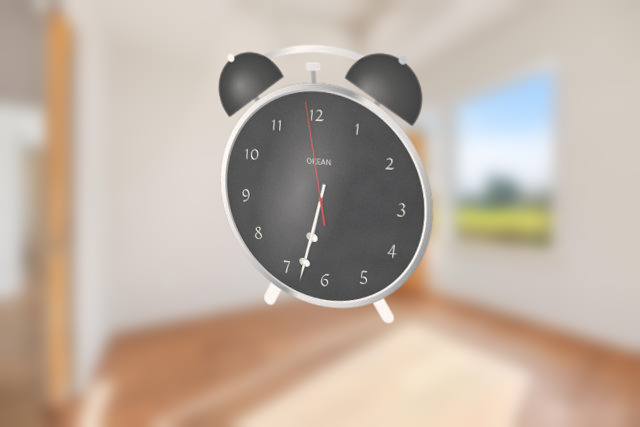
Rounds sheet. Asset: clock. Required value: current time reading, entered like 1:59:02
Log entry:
6:32:59
